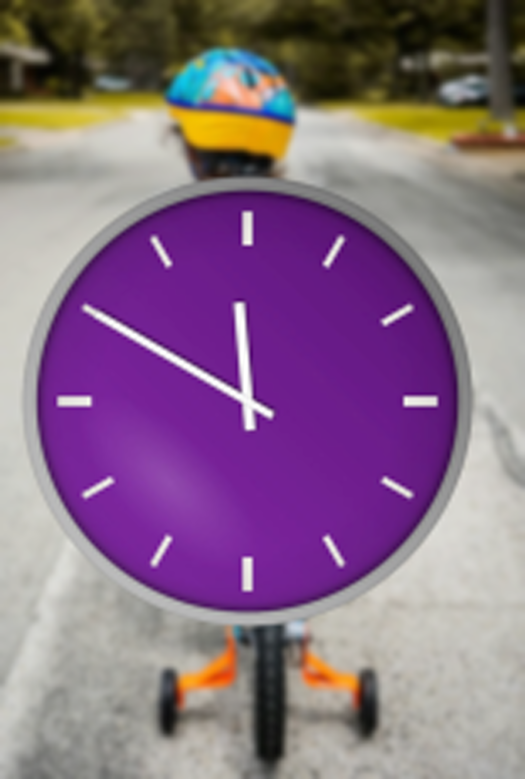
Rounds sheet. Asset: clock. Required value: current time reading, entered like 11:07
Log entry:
11:50
